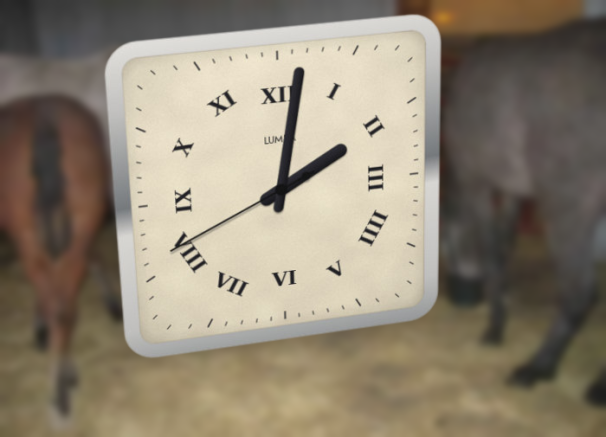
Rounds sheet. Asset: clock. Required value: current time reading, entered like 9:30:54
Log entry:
2:01:41
